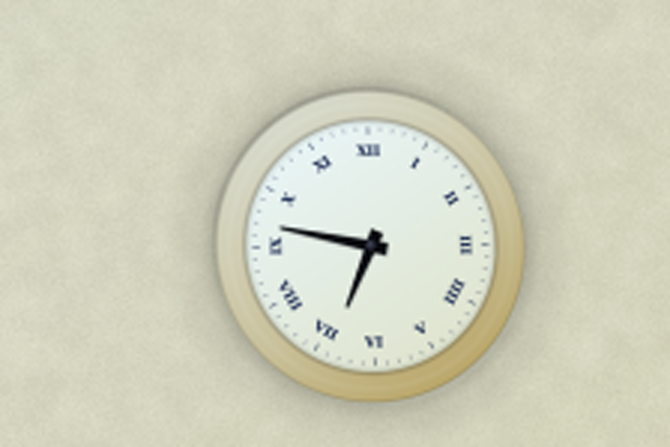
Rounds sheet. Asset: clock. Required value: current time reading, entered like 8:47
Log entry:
6:47
